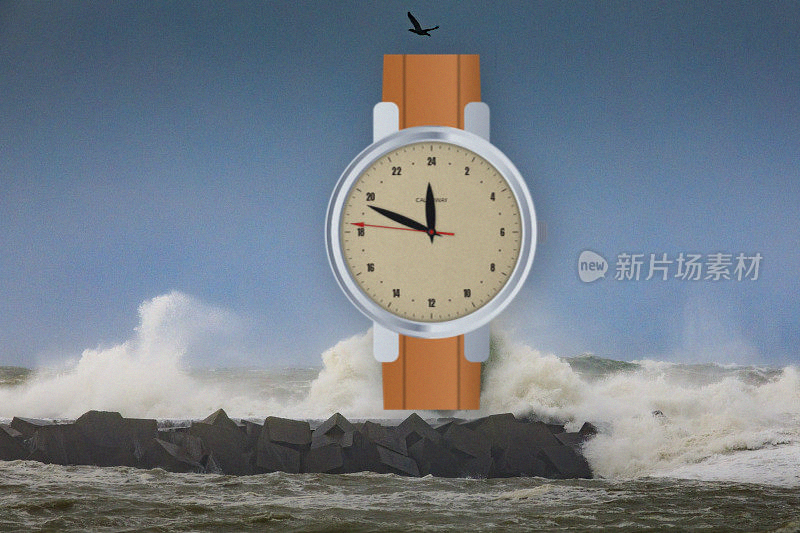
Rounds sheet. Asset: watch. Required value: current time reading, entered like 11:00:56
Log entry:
23:48:46
